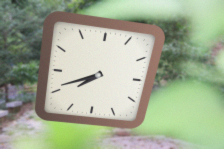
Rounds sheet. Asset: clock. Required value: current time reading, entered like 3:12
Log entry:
7:41
